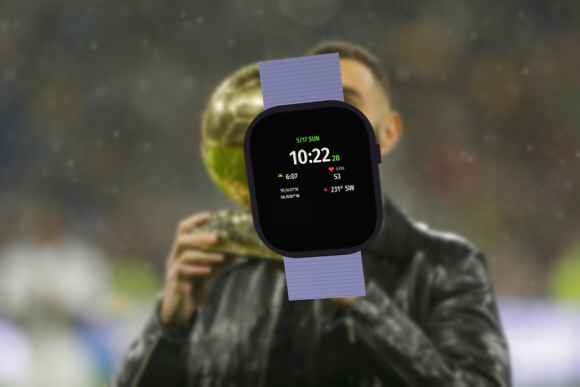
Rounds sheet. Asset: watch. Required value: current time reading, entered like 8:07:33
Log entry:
10:22:28
